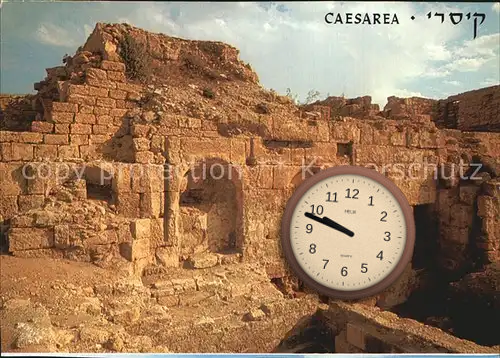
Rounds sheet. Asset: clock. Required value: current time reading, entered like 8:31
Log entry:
9:48
